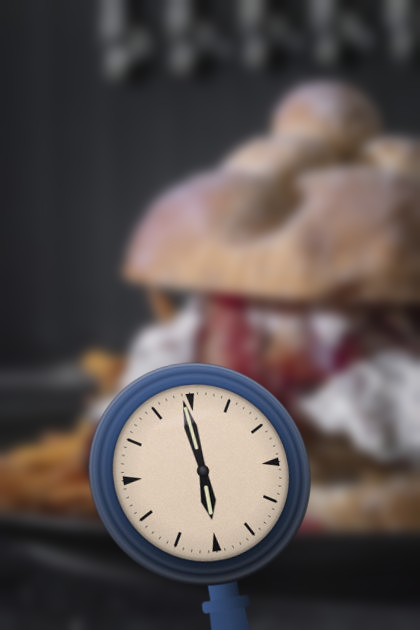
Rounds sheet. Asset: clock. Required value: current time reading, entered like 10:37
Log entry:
5:59
